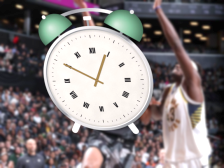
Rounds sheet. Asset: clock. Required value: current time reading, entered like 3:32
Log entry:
12:50
